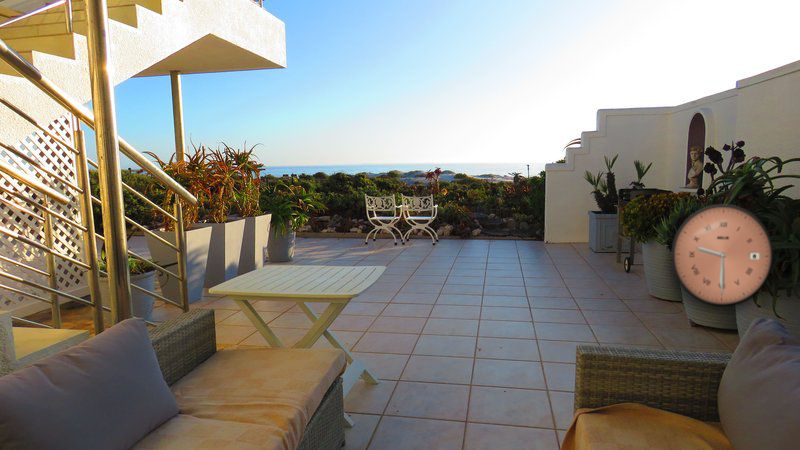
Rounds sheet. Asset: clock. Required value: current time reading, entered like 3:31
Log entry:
9:30
